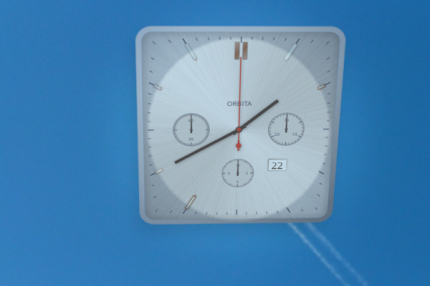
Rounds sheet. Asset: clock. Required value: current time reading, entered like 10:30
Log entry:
1:40
